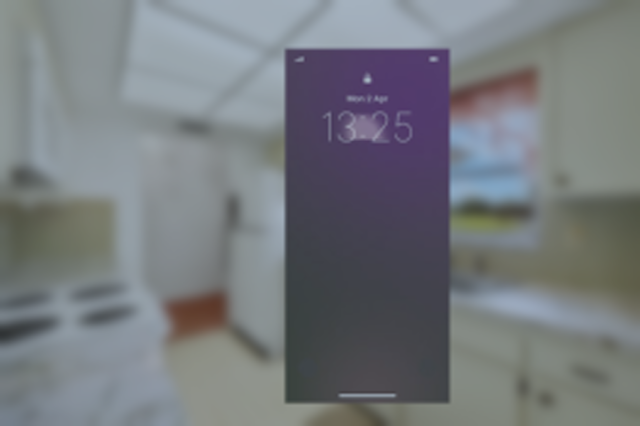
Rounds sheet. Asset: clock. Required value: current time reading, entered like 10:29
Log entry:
13:25
